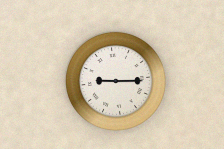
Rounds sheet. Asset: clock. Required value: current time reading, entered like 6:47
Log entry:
9:16
